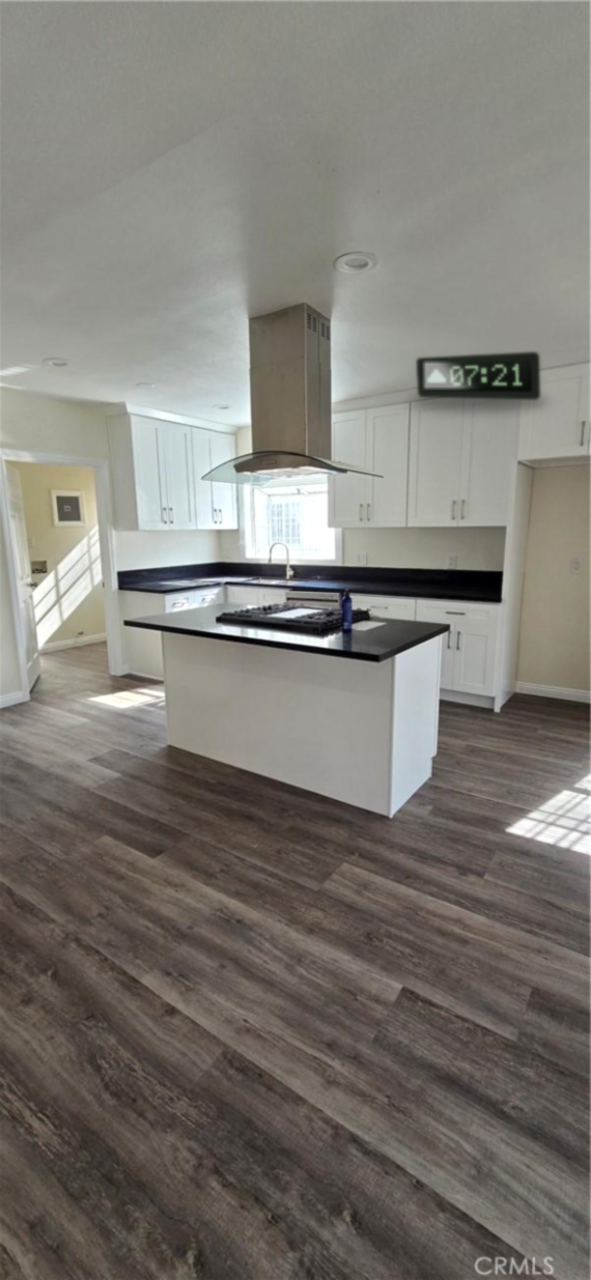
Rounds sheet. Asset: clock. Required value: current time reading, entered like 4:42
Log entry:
7:21
